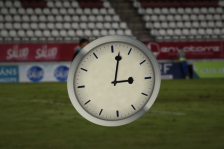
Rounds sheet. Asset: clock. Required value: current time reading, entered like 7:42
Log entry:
3:02
